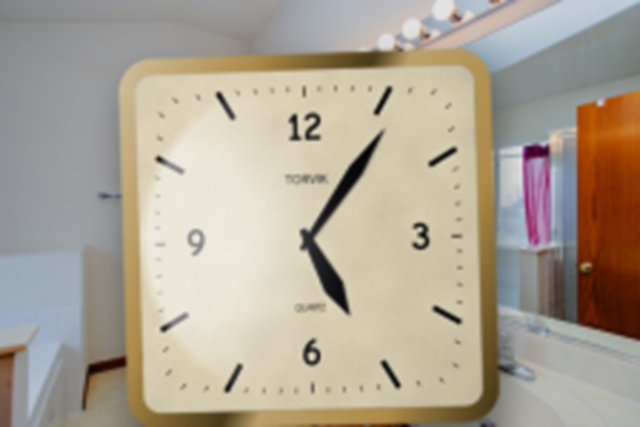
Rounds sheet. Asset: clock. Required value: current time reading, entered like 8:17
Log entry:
5:06
